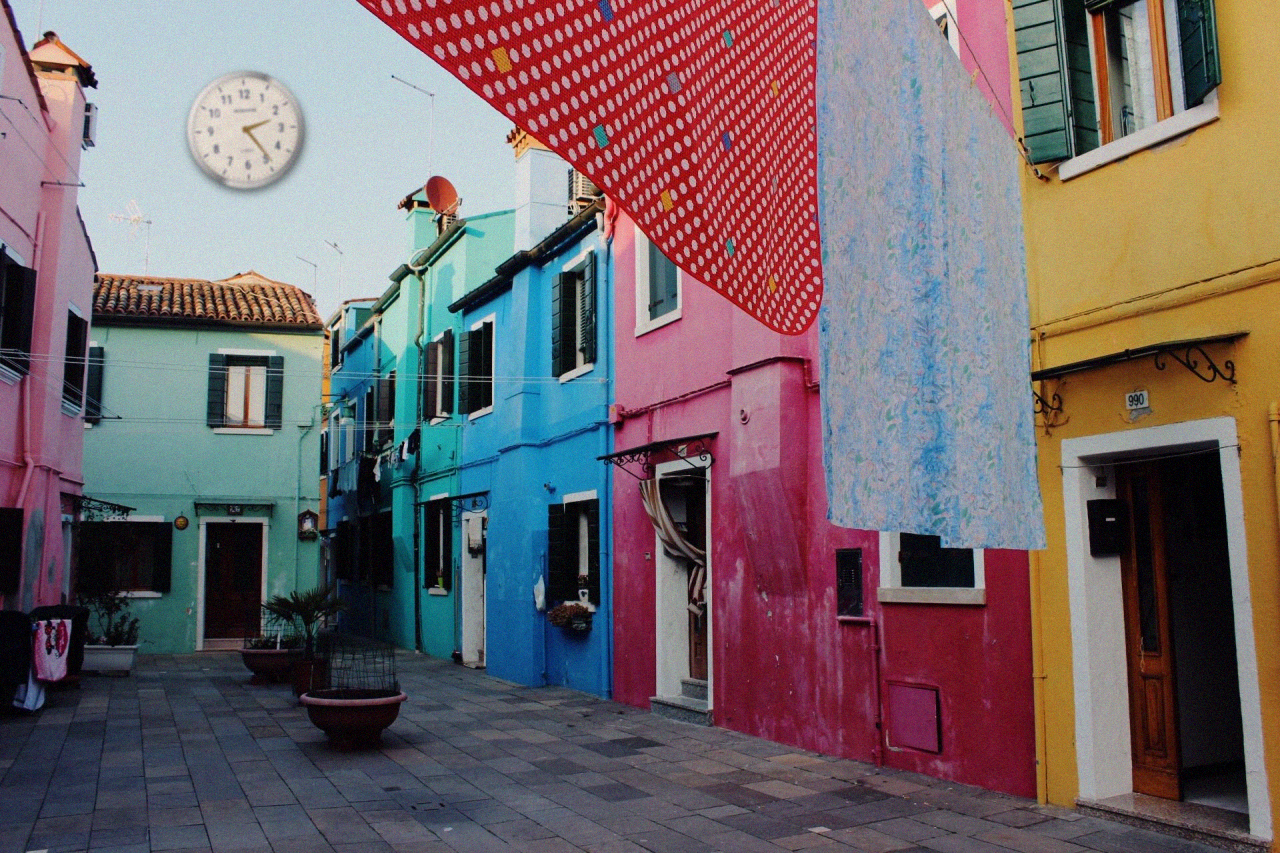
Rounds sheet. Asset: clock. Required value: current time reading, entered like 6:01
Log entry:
2:24
